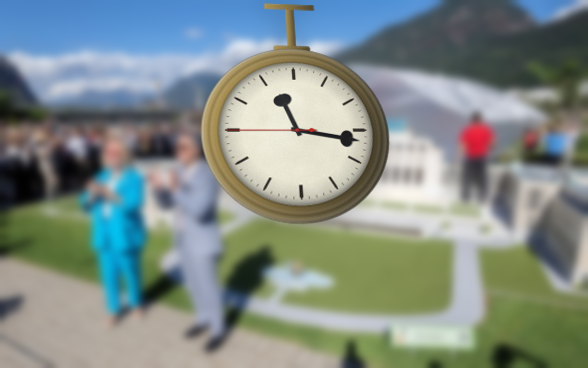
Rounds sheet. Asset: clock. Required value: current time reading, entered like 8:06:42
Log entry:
11:16:45
